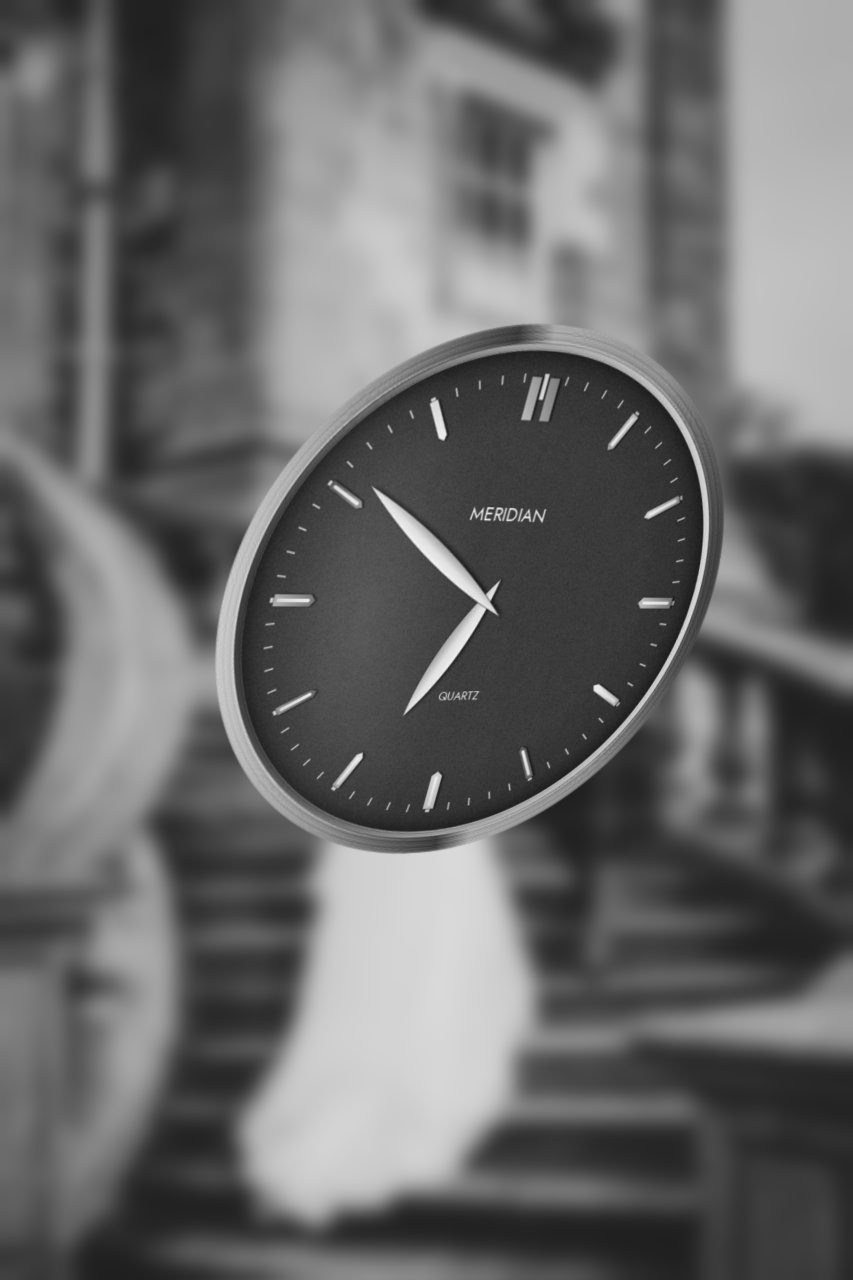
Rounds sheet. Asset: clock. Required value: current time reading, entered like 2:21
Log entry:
6:51
